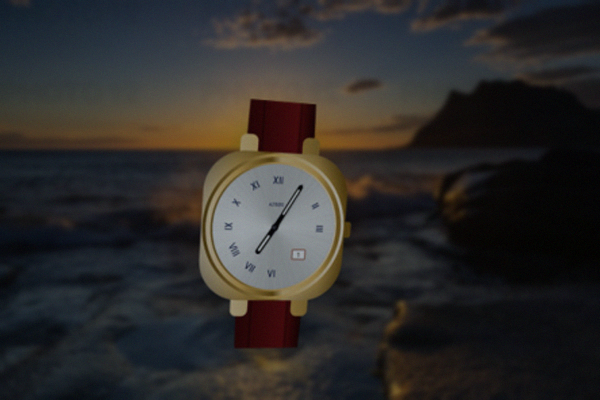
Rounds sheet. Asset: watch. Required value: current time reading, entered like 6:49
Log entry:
7:05
